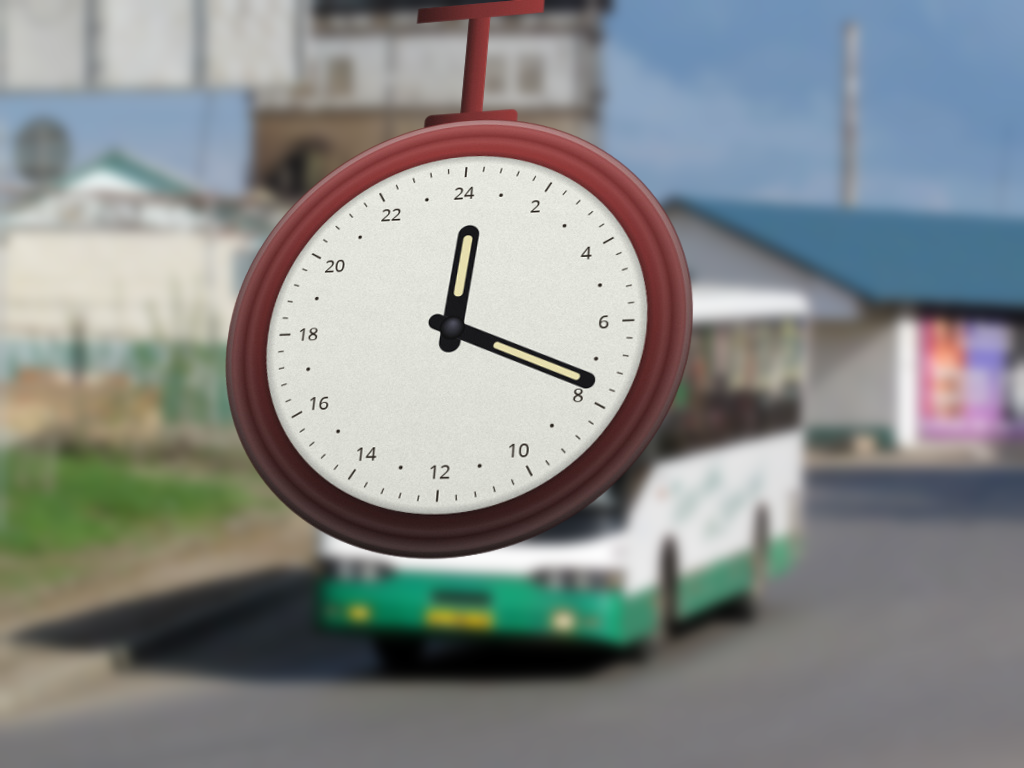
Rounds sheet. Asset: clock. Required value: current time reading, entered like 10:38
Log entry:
0:19
